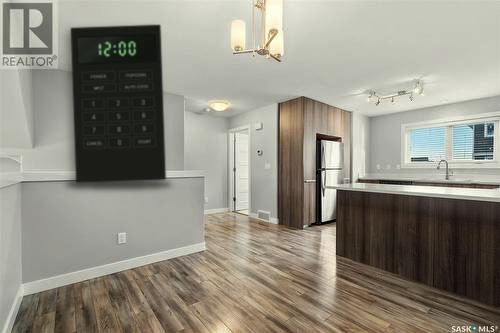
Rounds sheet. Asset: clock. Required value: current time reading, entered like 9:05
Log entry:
12:00
